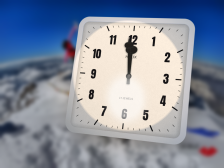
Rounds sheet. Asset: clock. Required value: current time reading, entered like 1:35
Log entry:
11:59
